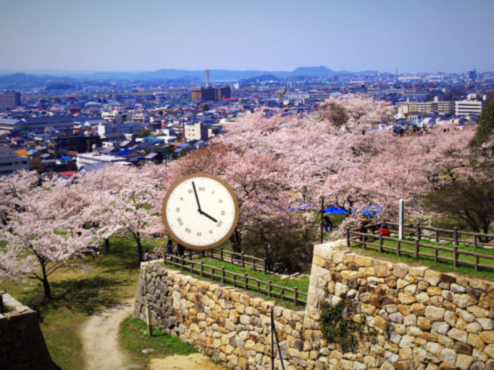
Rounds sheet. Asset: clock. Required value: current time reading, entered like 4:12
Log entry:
3:57
